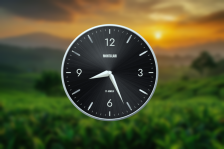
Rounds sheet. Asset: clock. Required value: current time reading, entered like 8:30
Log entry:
8:26
